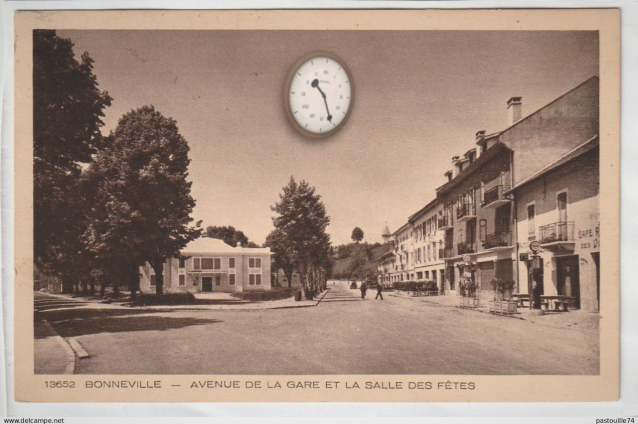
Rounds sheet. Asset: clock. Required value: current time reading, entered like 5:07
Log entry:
10:26
